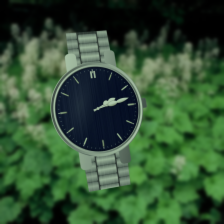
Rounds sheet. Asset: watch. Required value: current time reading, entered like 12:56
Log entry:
2:13
